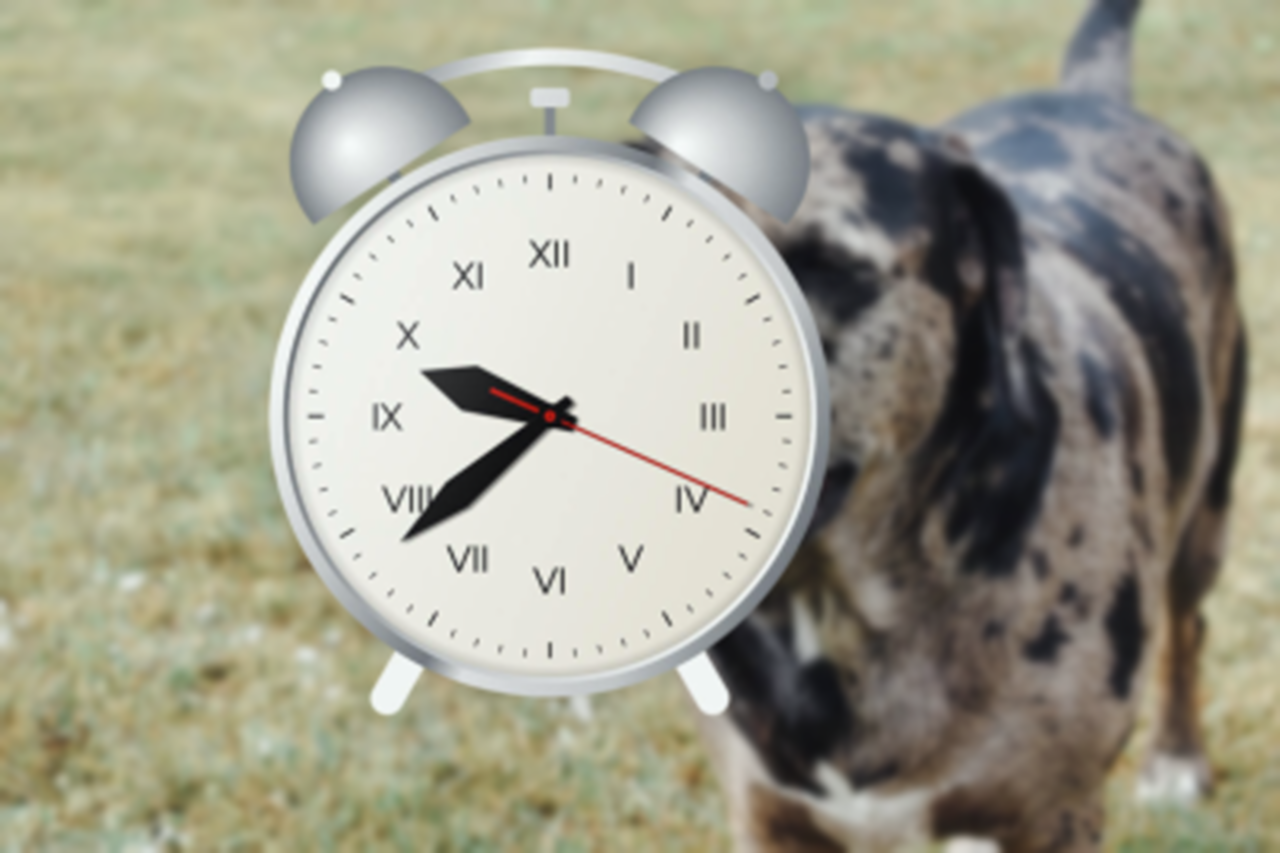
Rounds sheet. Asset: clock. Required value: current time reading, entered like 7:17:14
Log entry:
9:38:19
